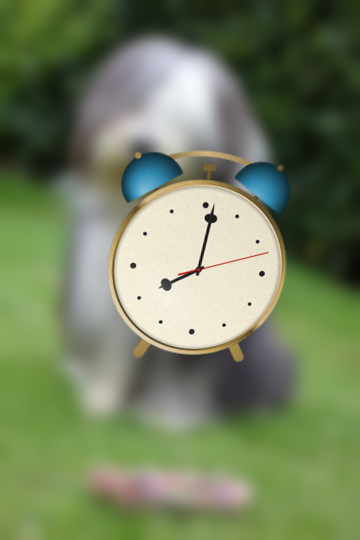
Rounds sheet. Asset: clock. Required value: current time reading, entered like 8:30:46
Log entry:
8:01:12
